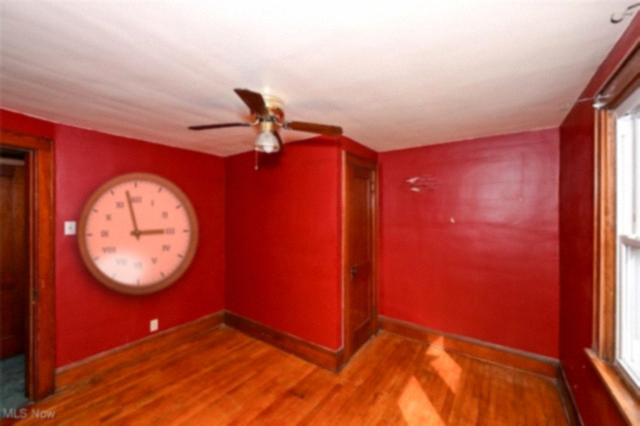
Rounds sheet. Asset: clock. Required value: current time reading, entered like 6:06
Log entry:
2:58
